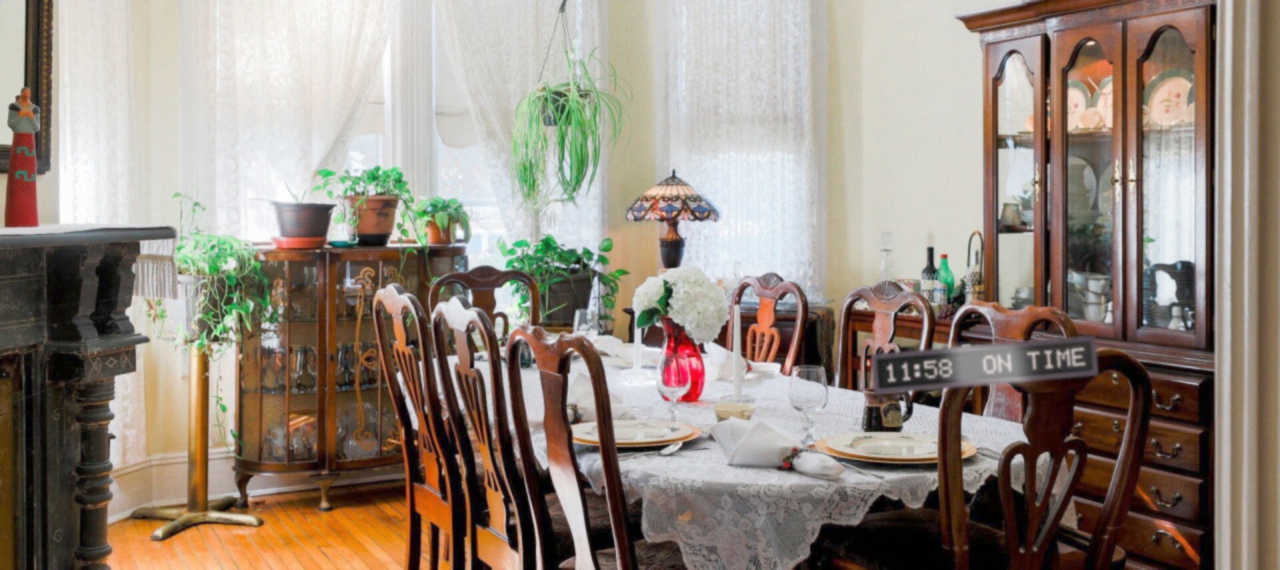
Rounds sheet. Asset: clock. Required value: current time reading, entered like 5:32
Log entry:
11:58
